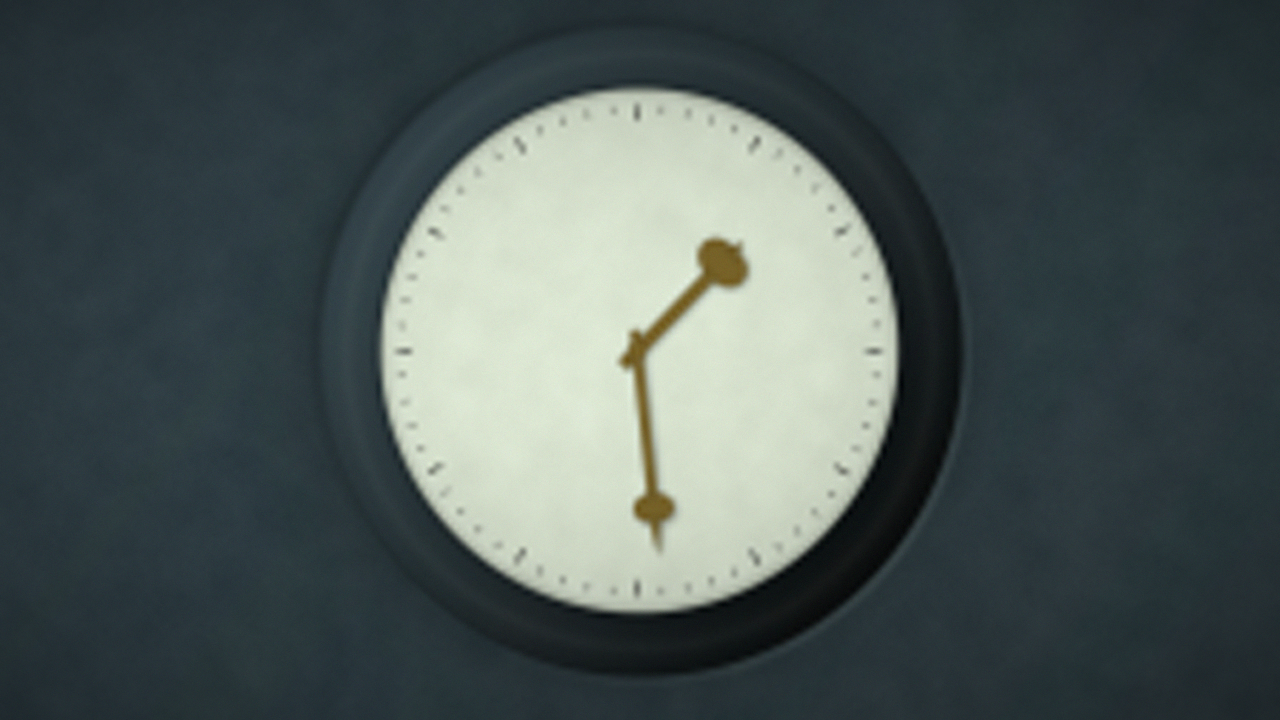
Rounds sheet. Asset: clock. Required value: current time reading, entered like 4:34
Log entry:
1:29
